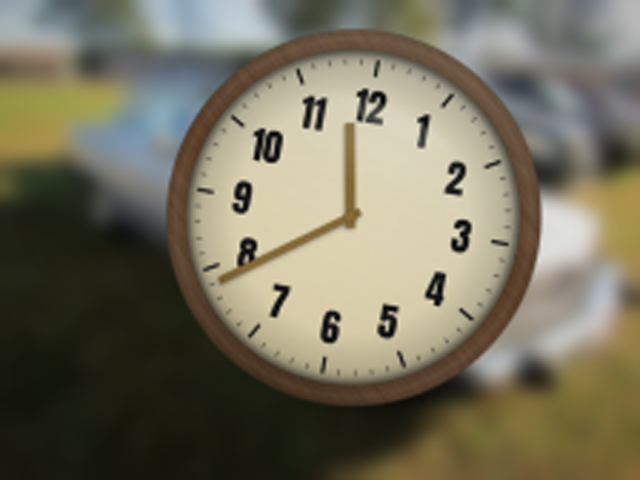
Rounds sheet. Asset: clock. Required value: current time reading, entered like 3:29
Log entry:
11:39
